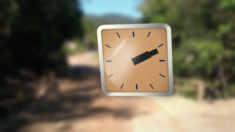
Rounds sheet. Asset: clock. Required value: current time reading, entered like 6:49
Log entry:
2:11
